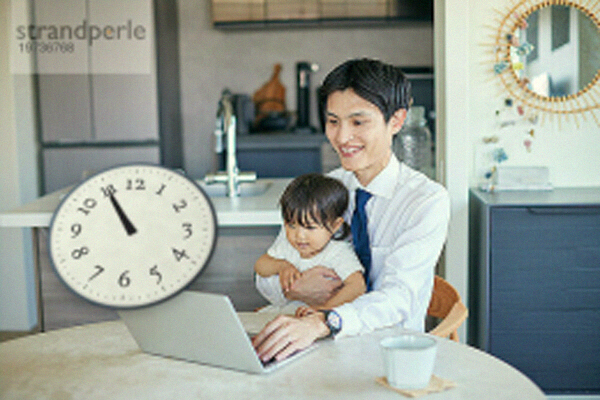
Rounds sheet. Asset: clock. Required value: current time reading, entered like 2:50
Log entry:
10:55
